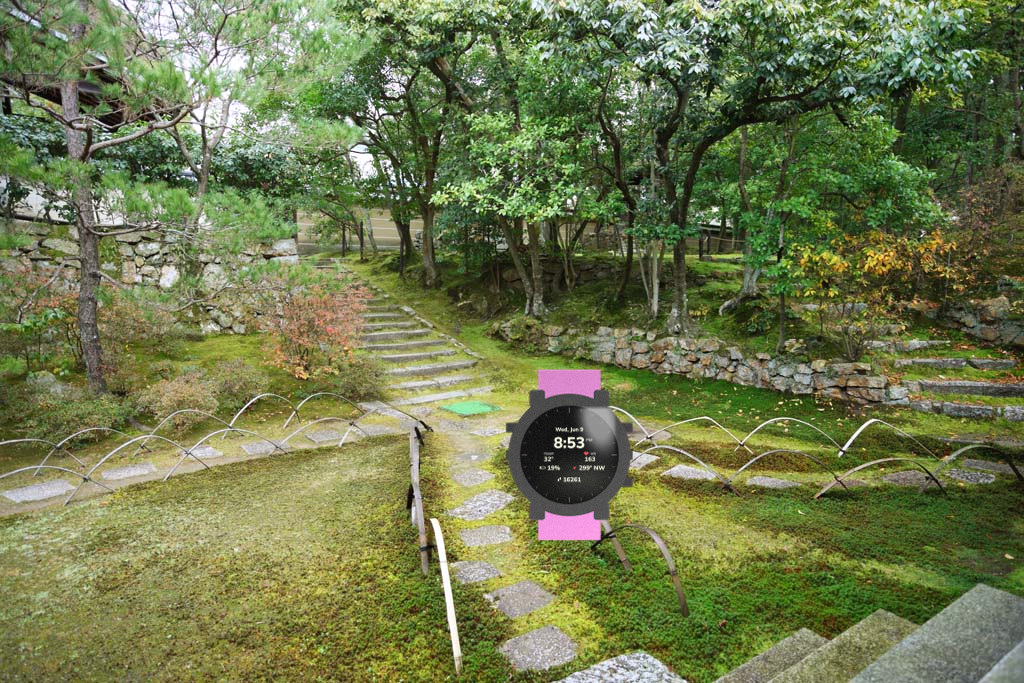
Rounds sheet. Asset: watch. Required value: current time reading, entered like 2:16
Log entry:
8:53
